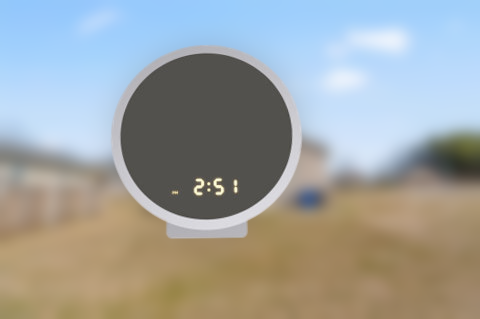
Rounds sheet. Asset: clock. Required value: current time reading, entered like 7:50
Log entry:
2:51
